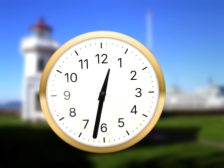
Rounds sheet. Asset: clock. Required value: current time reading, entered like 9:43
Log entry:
12:32
